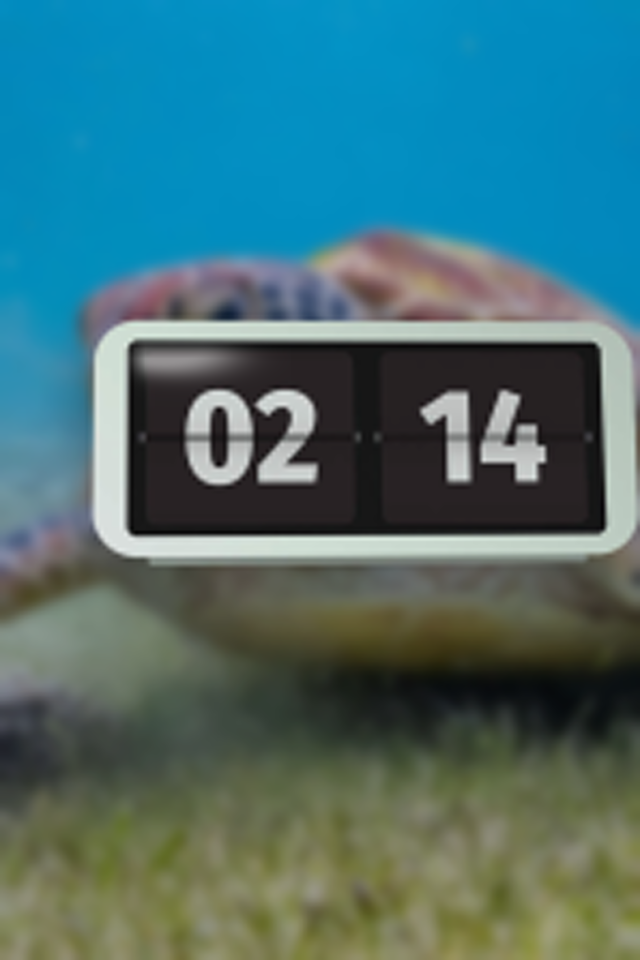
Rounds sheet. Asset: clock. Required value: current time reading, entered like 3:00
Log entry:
2:14
